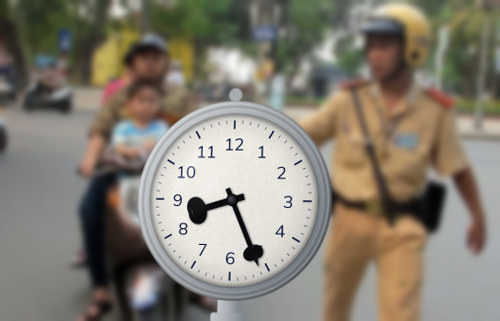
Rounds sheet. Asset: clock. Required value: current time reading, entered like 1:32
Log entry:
8:26
